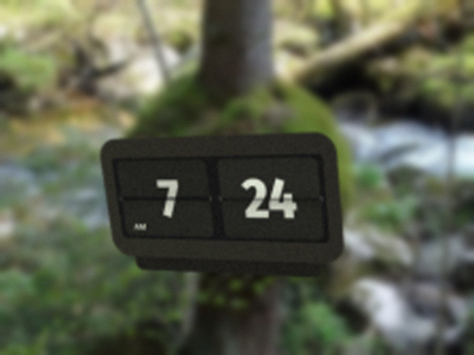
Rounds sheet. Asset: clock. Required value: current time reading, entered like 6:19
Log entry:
7:24
